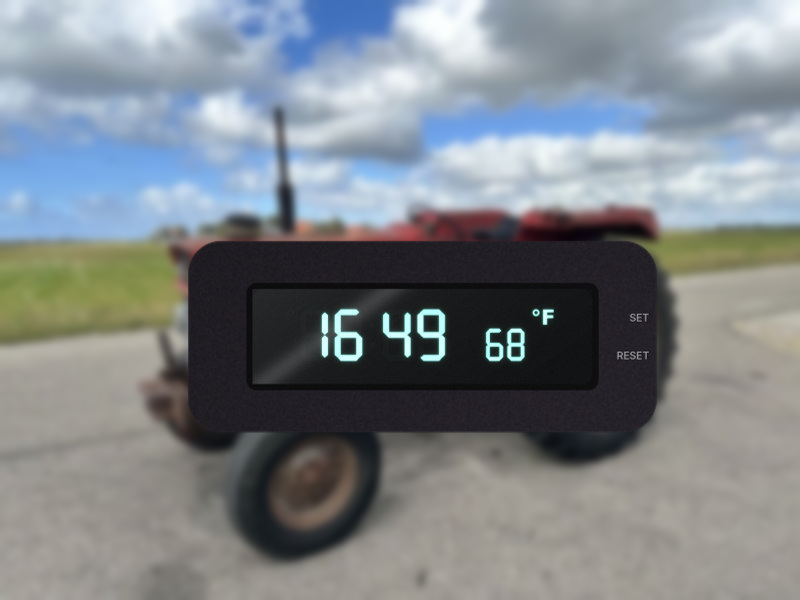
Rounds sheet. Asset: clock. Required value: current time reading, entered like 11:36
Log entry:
16:49
